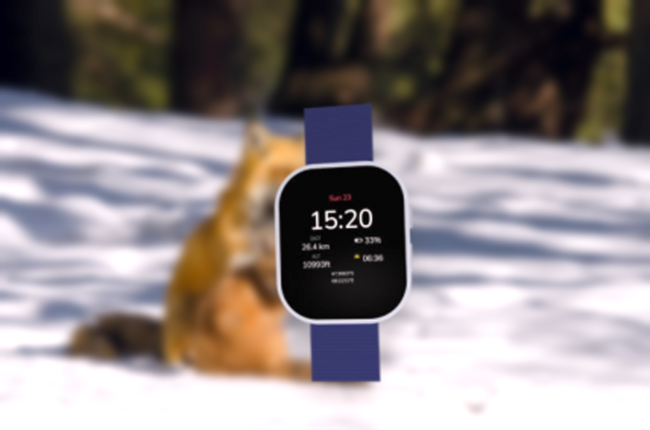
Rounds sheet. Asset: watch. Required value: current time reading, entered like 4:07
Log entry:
15:20
